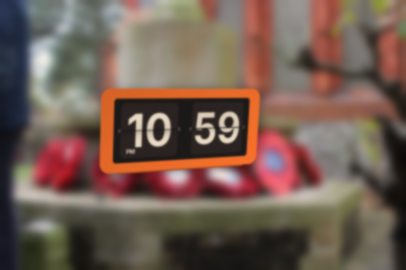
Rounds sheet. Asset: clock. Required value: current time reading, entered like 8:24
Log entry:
10:59
